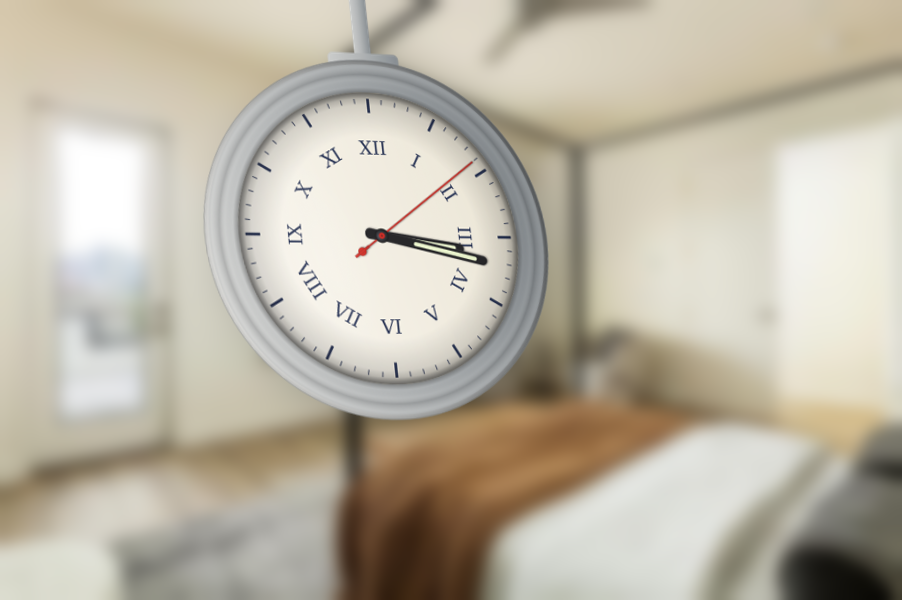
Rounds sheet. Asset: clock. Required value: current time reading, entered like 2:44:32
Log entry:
3:17:09
